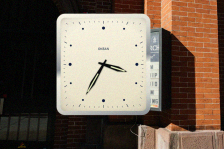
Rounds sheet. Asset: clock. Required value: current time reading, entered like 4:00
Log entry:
3:35
